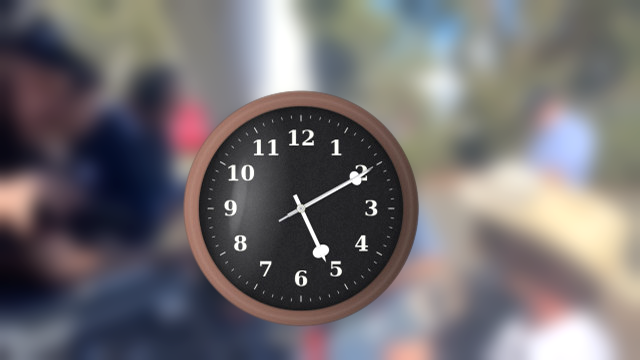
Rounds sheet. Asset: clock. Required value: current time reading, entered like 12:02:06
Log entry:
5:10:10
